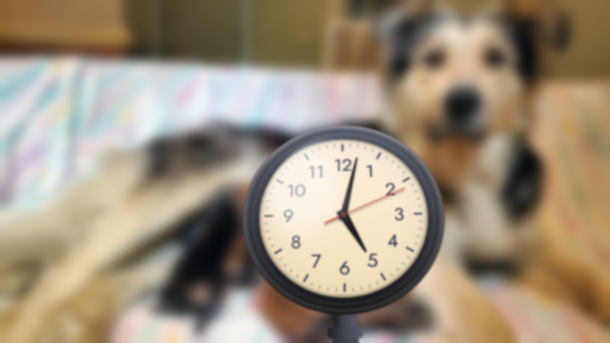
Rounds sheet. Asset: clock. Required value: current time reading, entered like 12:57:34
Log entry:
5:02:11
